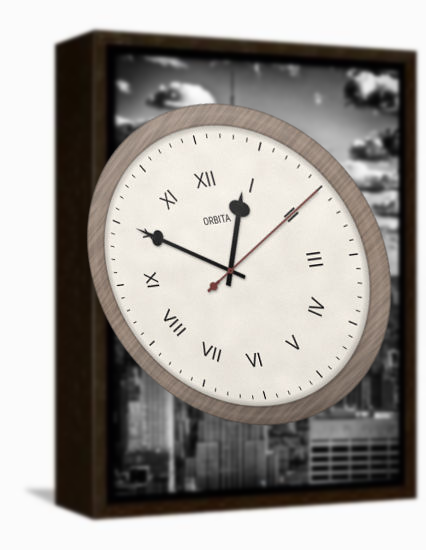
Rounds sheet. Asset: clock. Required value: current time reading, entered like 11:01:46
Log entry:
12:50:10
